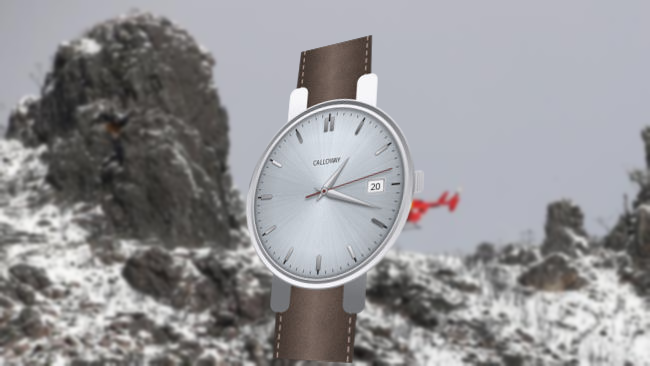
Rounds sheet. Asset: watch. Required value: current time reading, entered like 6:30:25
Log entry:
1:18:13
